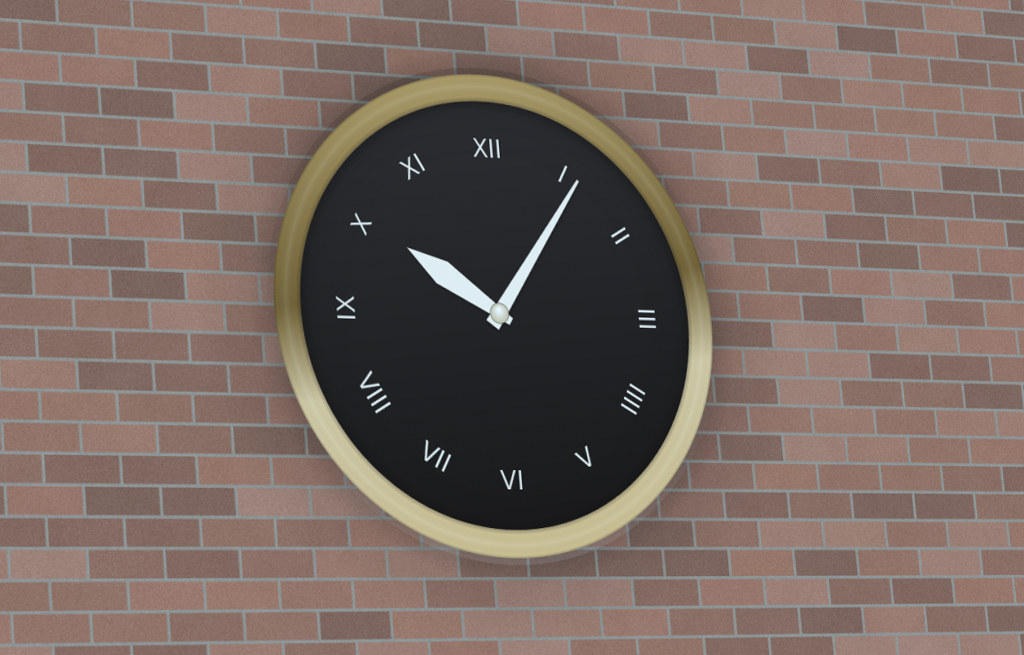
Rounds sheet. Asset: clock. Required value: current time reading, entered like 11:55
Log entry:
10:06
